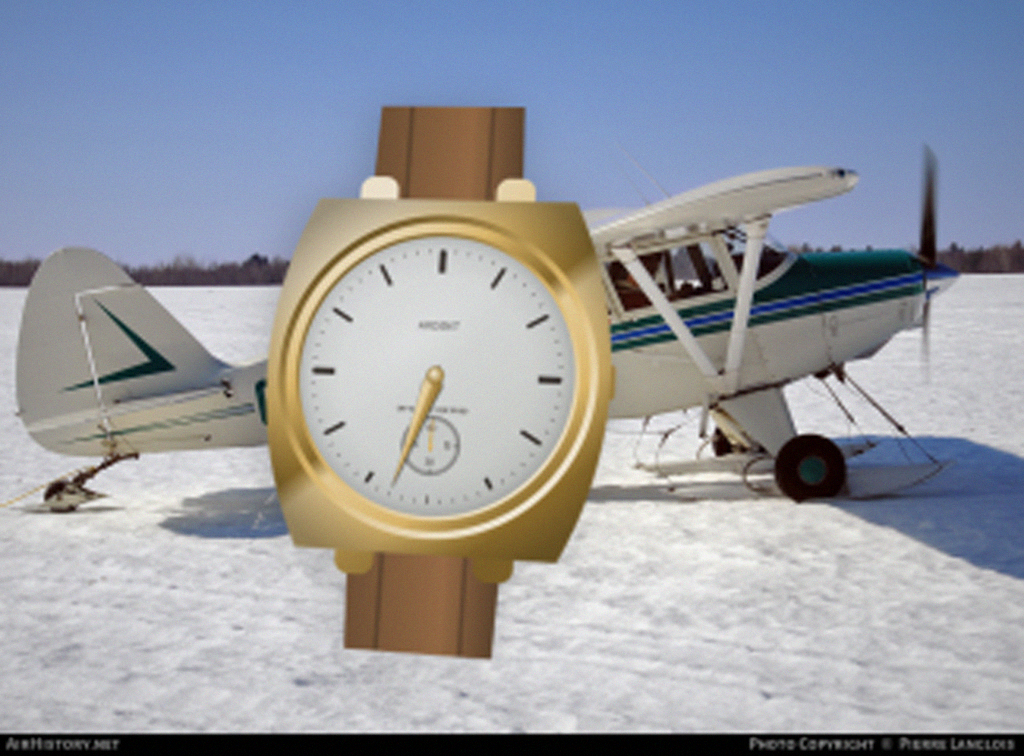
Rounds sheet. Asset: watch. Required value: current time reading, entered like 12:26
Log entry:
6:33
